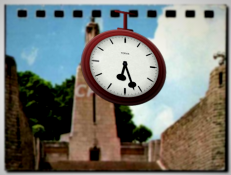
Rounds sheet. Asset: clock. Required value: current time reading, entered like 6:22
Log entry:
6:27
